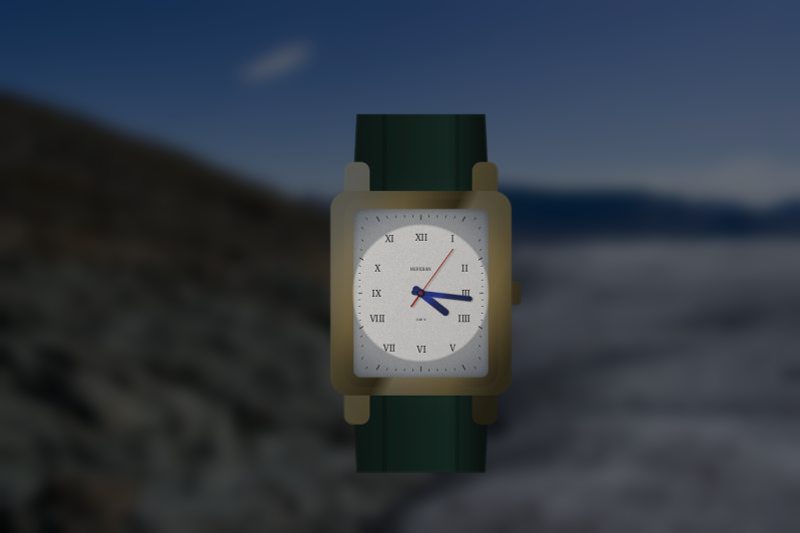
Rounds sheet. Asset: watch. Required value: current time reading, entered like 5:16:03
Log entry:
4:16:06
